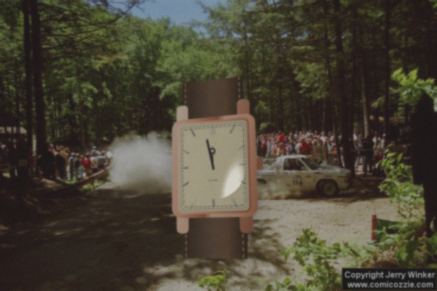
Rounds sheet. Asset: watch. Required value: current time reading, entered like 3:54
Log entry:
11:58
